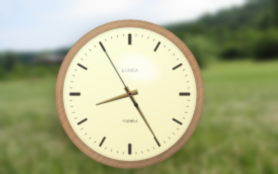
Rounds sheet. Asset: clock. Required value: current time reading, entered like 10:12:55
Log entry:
8:24:55
